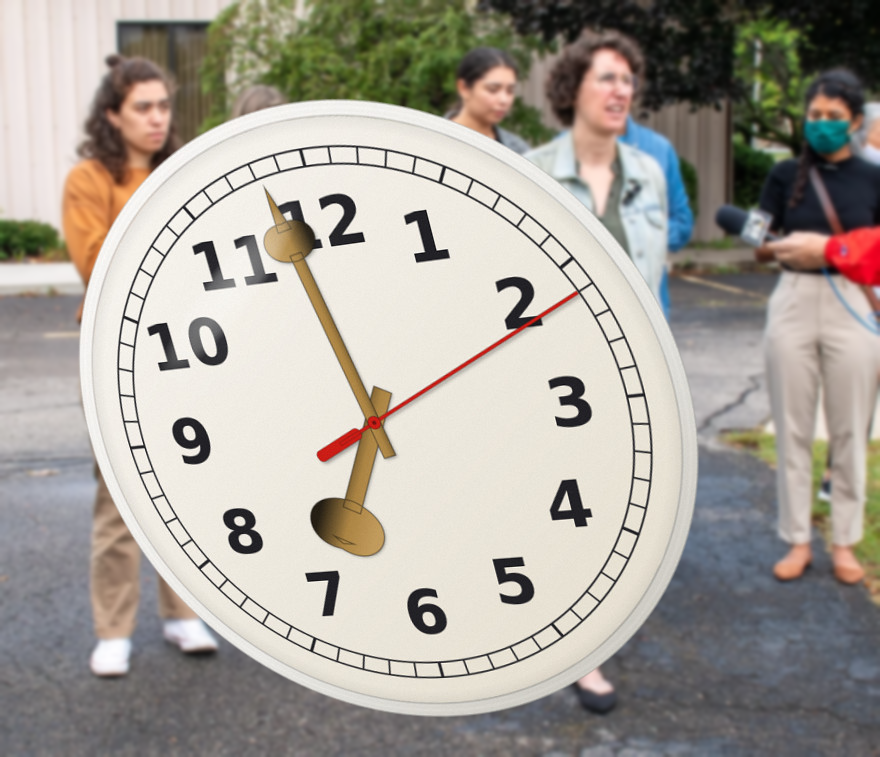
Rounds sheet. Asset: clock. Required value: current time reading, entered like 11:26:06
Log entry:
6:58:11
